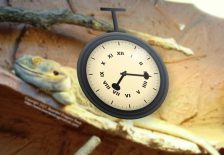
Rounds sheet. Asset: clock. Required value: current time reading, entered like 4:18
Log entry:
7:16
